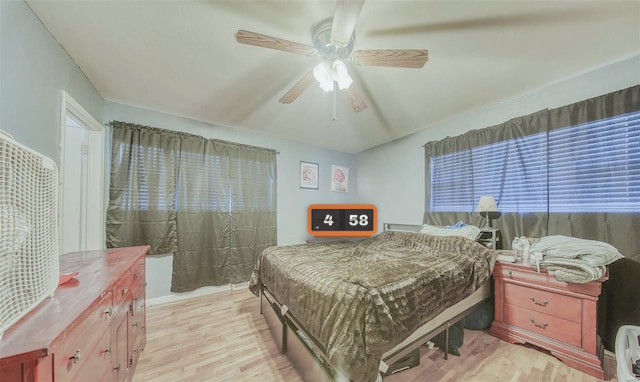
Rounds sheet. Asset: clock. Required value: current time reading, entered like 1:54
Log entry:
4:58
